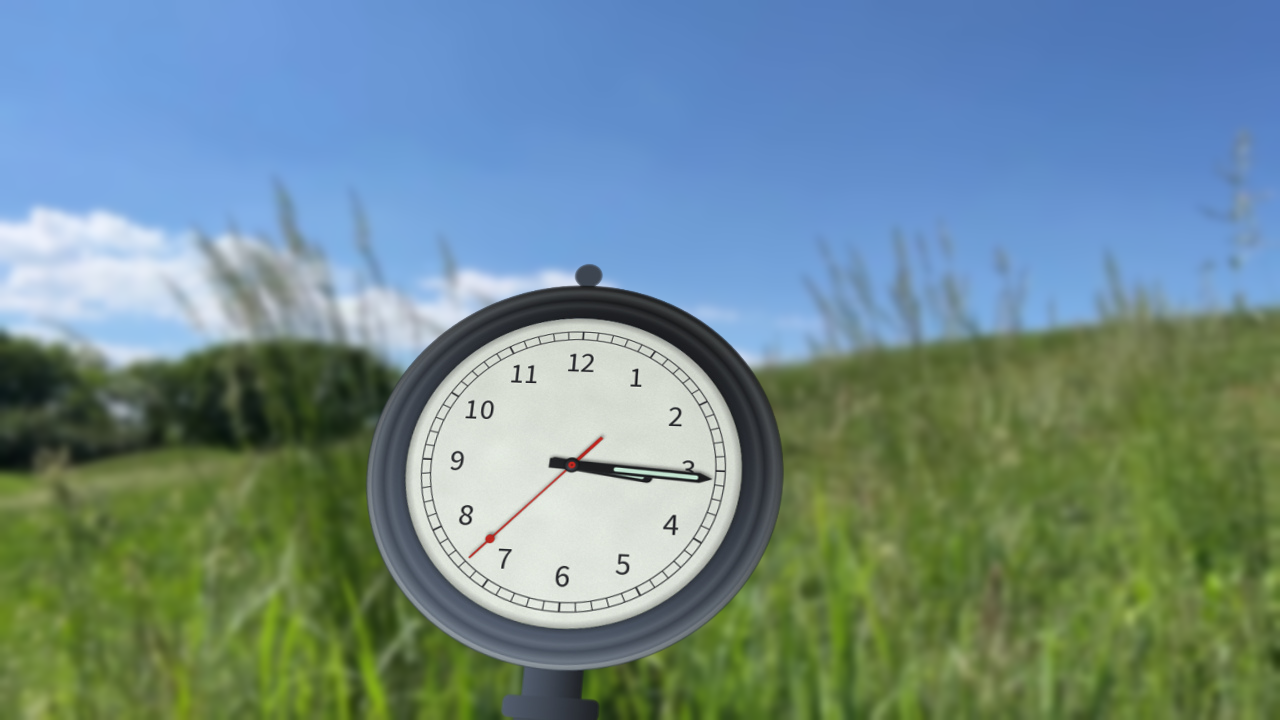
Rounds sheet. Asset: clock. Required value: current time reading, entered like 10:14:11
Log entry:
3:15:37
